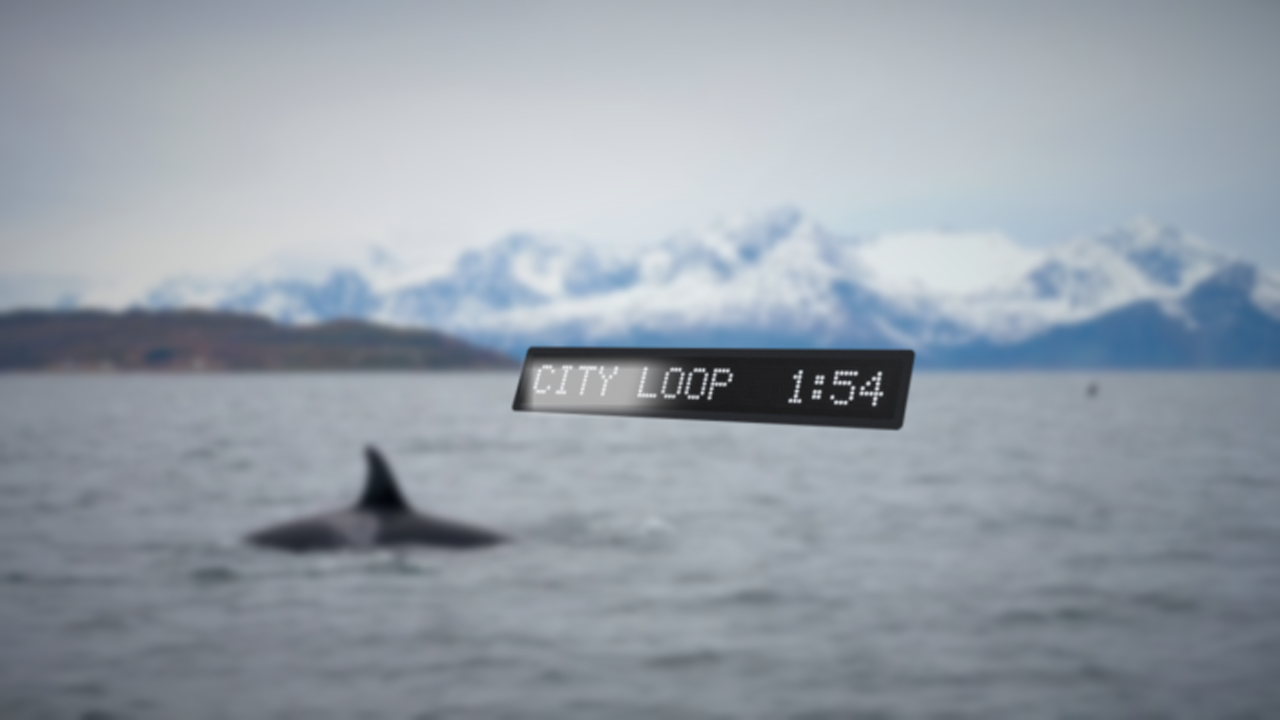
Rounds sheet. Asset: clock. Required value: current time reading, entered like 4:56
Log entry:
1:54
